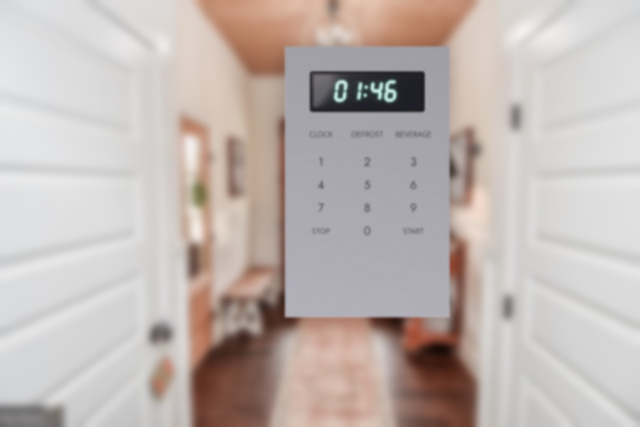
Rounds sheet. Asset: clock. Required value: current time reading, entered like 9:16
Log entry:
1:46
